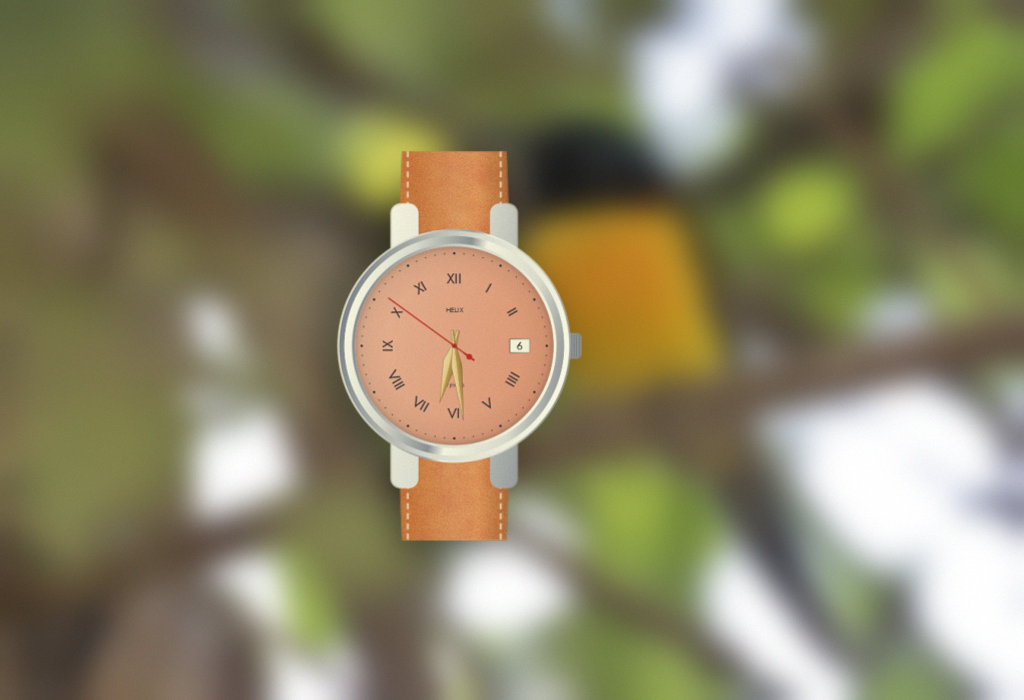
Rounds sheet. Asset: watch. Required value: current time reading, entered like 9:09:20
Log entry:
6:28:51
